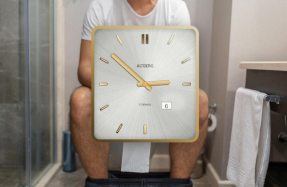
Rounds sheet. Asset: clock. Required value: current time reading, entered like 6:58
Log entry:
2:52
